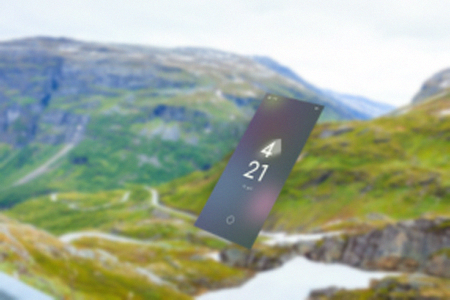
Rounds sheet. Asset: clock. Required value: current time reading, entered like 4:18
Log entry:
4:21
